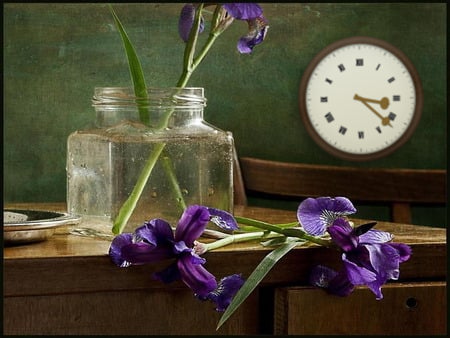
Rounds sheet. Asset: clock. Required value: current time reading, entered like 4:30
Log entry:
3:22
